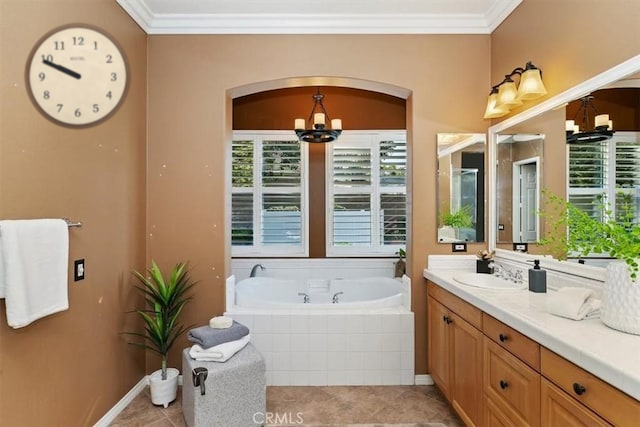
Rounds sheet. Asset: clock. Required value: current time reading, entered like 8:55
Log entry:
9:49
